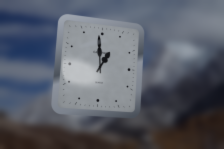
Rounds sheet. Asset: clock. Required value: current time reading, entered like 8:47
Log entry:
12:59
